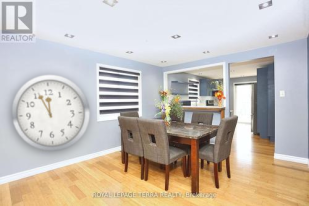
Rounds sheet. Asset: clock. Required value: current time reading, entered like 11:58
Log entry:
11:56
